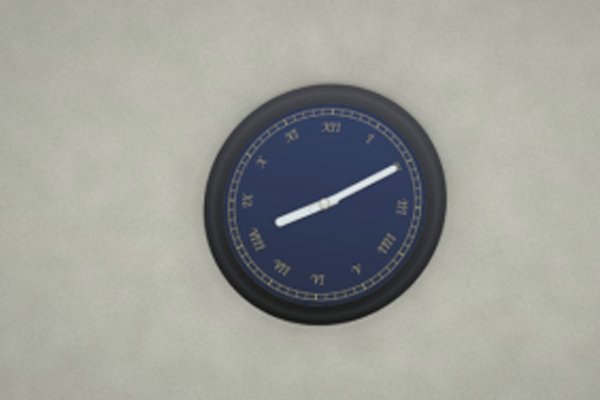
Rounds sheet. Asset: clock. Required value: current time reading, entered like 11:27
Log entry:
8:10
